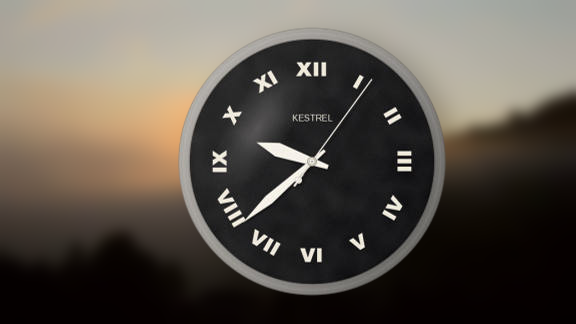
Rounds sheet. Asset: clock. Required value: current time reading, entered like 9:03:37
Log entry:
9:38:06
